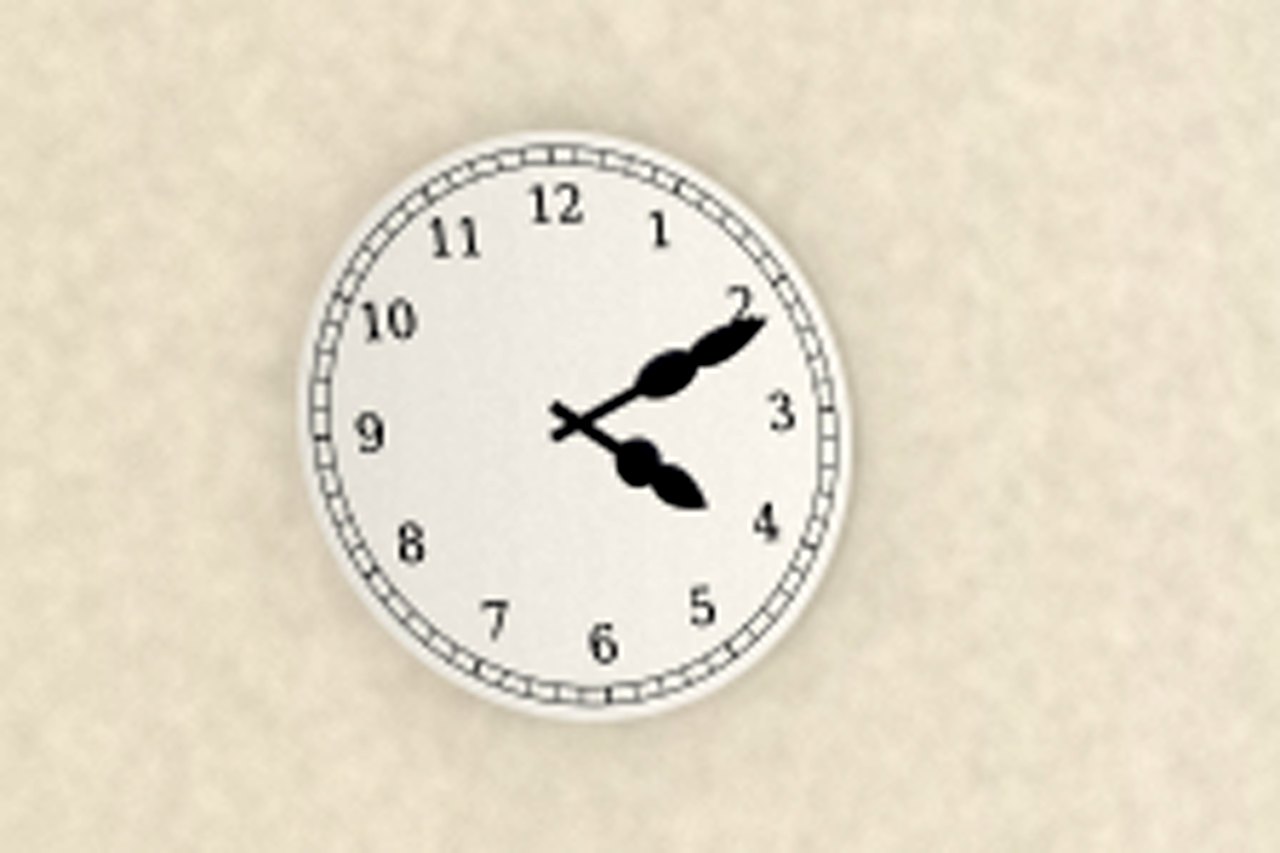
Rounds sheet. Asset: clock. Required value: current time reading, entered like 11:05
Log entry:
4:11
